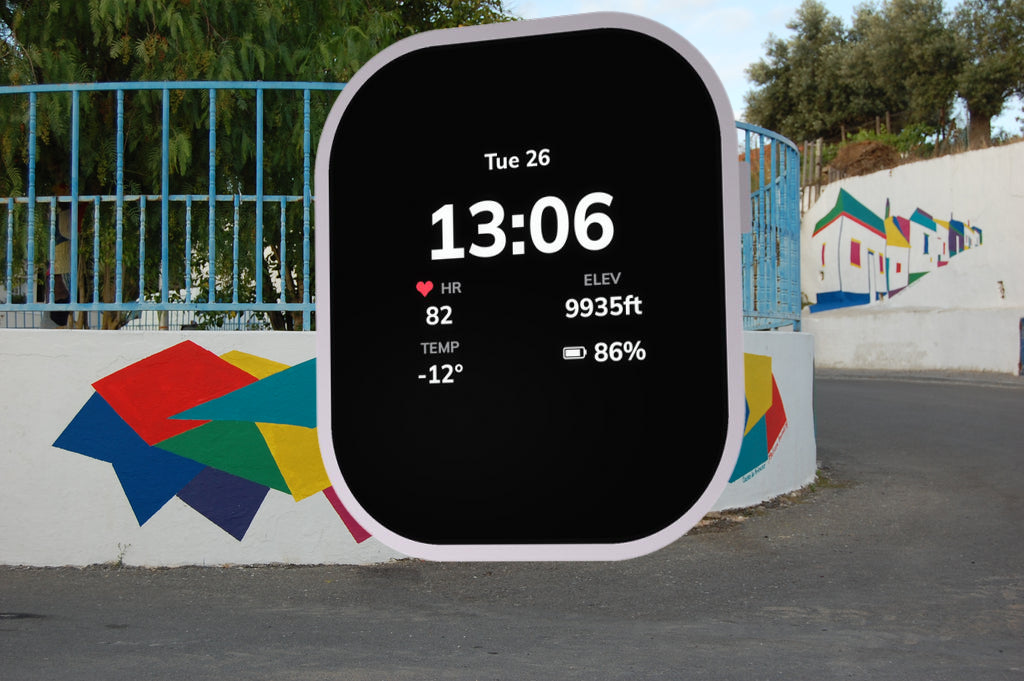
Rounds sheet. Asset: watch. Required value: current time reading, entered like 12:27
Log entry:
13:06
